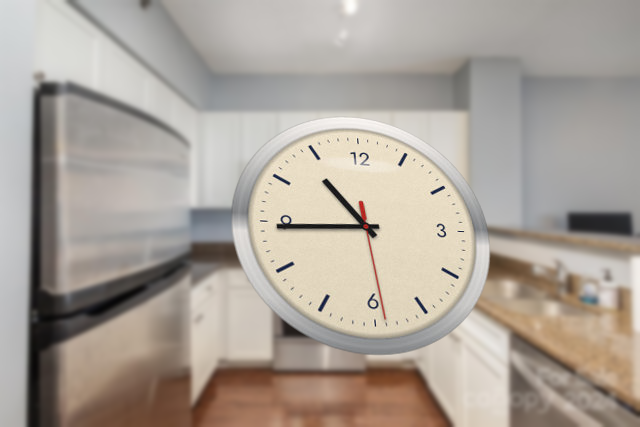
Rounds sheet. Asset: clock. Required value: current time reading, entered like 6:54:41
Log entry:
10:44:29
